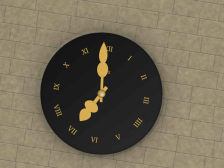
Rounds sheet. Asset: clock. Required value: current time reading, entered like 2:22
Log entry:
6:59
